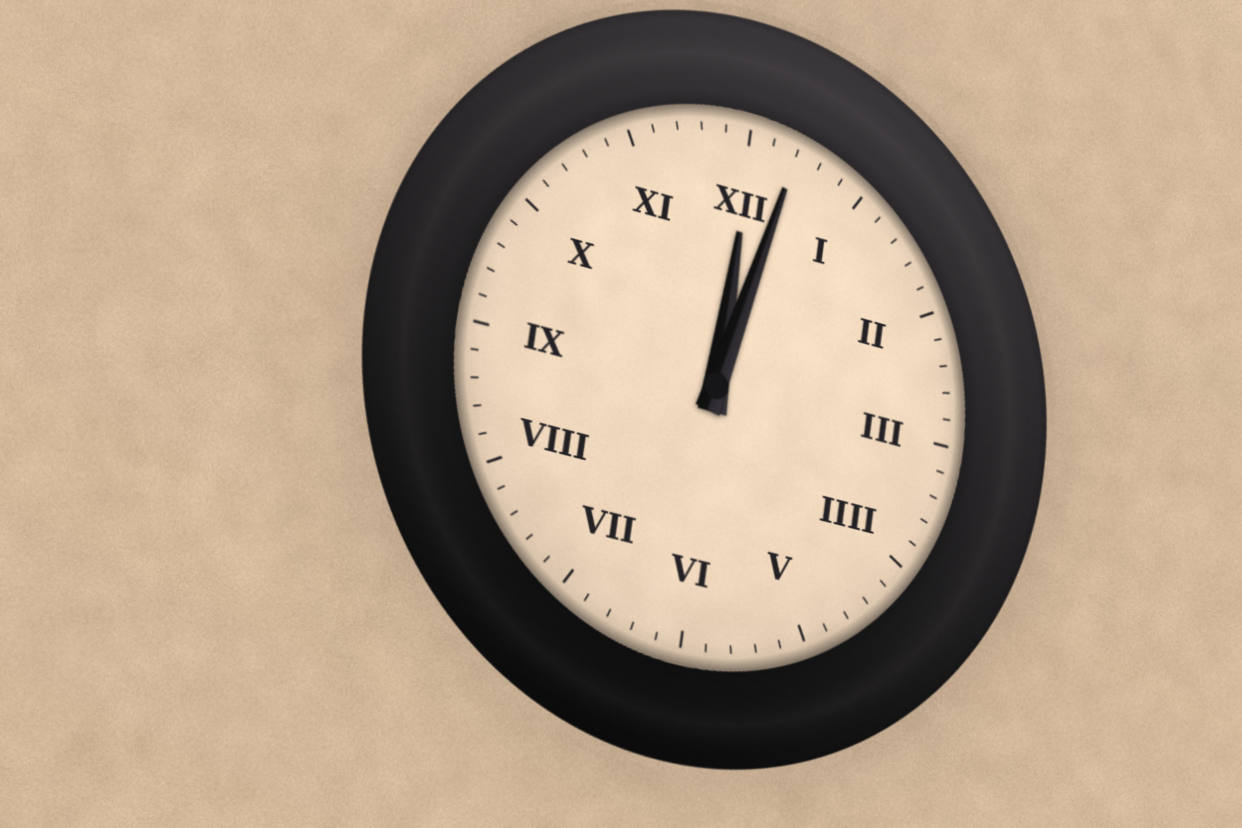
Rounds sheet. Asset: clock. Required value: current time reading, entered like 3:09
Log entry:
12:02
